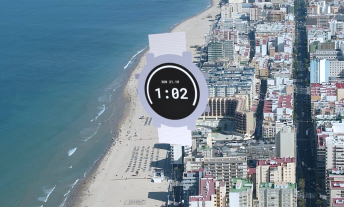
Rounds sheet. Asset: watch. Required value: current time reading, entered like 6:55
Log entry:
1:02
